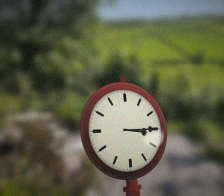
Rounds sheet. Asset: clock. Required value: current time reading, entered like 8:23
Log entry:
3:15
